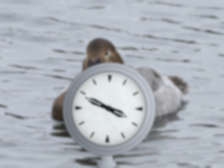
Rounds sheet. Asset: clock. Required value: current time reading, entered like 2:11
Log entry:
3:49
